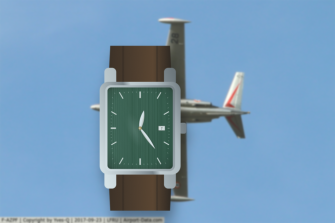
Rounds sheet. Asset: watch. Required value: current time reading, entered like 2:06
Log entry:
12:24
